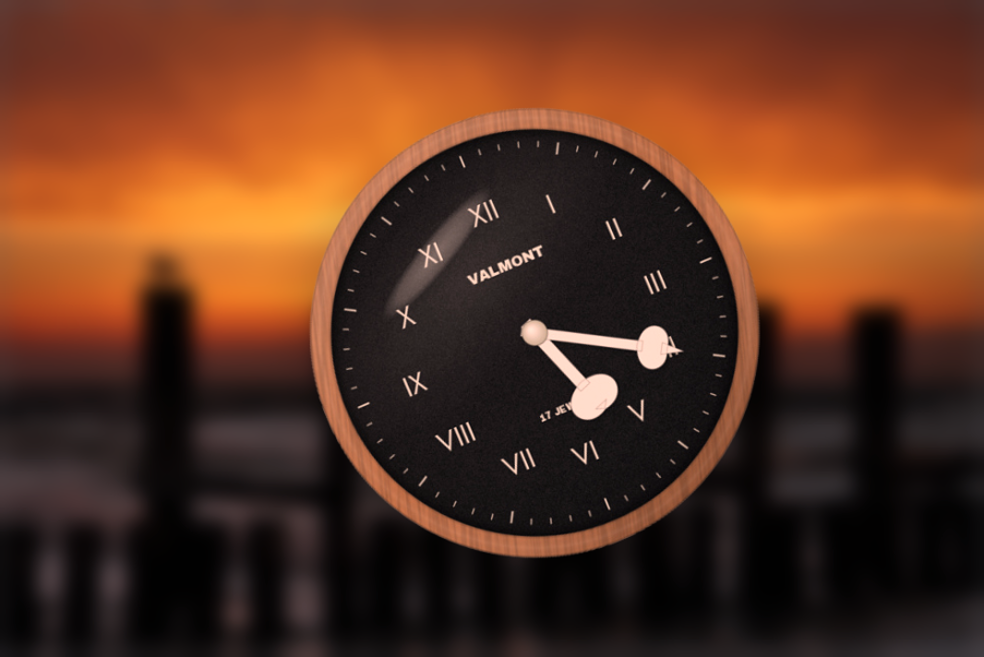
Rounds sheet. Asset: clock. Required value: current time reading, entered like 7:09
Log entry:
5:20
